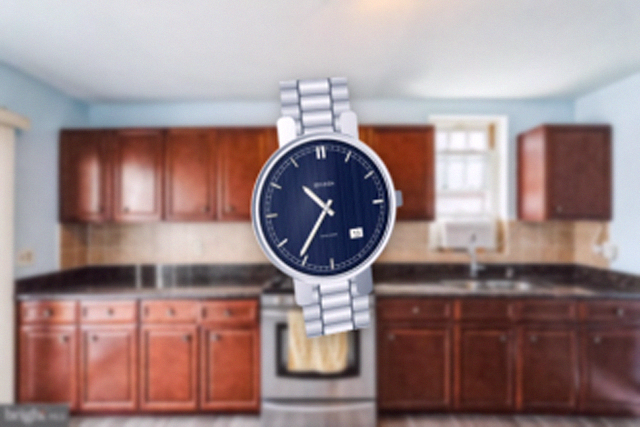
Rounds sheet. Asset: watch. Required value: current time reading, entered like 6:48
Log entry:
10:36
